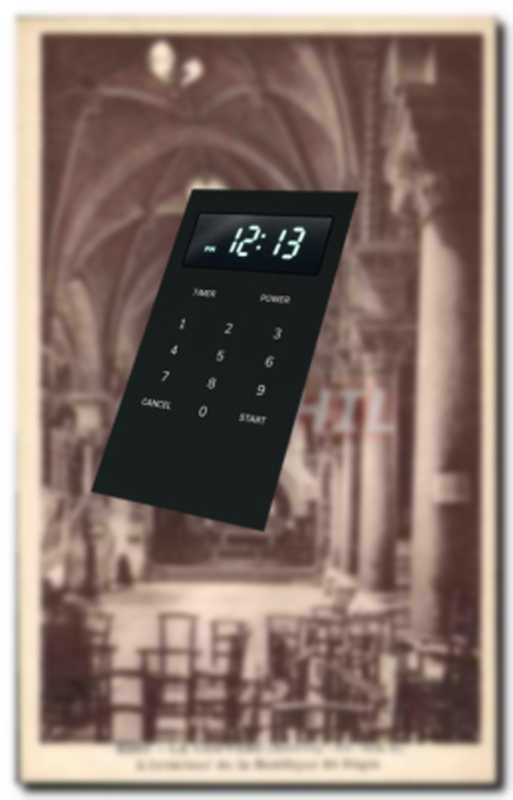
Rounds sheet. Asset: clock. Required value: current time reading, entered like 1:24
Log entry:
12:13
